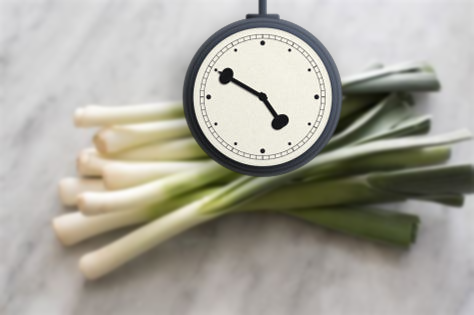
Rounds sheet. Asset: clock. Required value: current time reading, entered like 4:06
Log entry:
4:50
